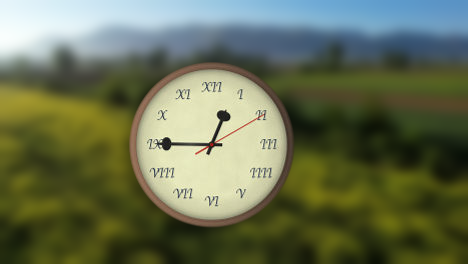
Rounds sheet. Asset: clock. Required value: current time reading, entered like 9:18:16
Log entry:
12:45:10
